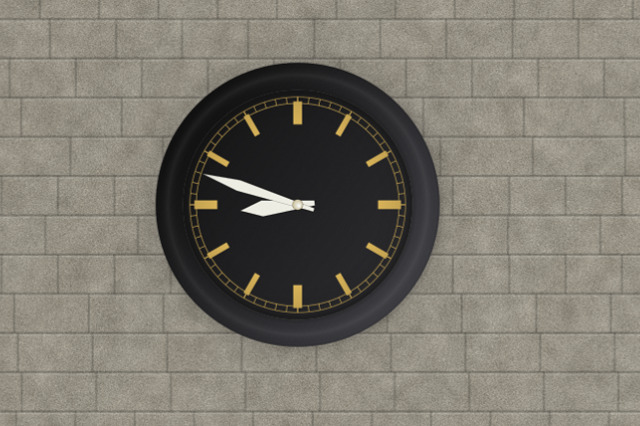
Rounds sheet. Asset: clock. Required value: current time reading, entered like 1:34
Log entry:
8:48
